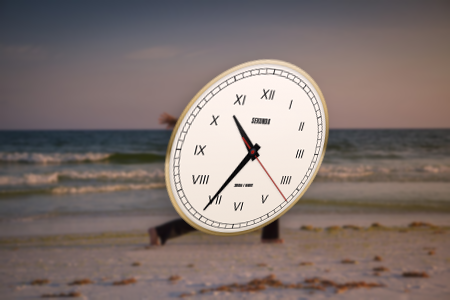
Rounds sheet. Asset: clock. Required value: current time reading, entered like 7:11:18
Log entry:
10:35:22
